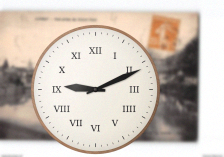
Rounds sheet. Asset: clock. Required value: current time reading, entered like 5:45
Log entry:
9:11
